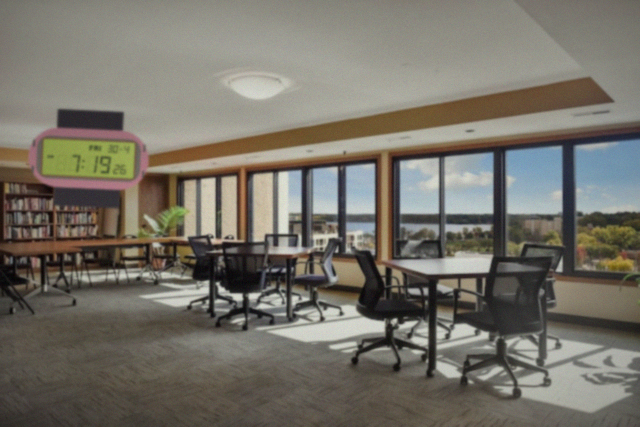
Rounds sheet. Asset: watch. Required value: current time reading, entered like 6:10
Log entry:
7:19
